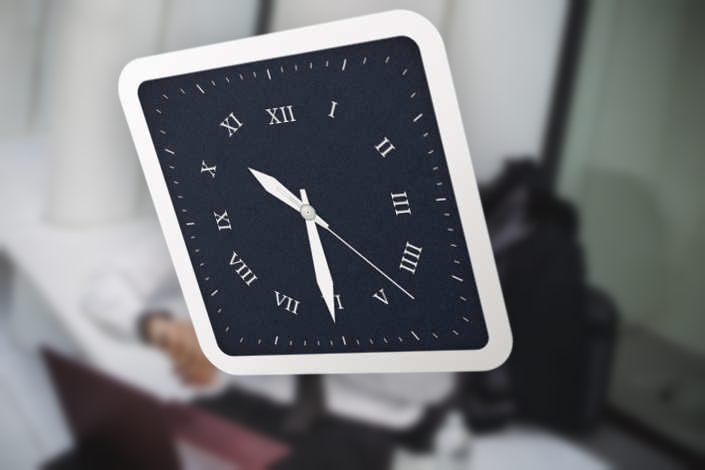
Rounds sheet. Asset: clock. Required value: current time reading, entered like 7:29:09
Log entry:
10:30:23
